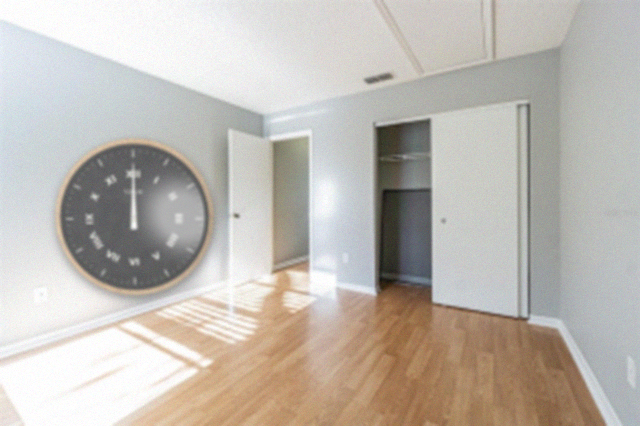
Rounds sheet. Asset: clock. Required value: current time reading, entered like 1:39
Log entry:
12:00
